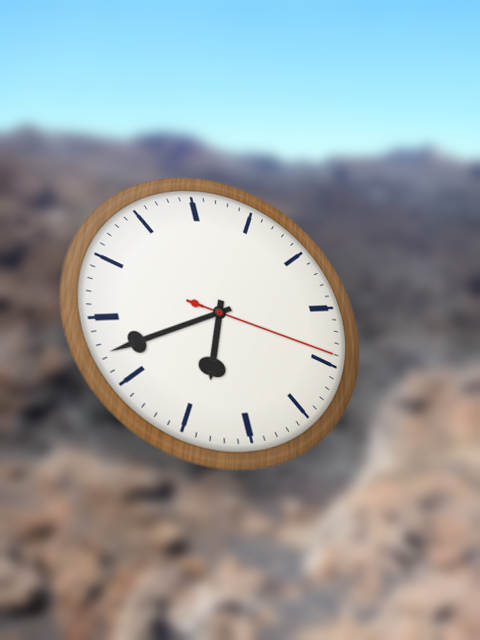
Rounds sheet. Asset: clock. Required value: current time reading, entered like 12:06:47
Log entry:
6:42:19
